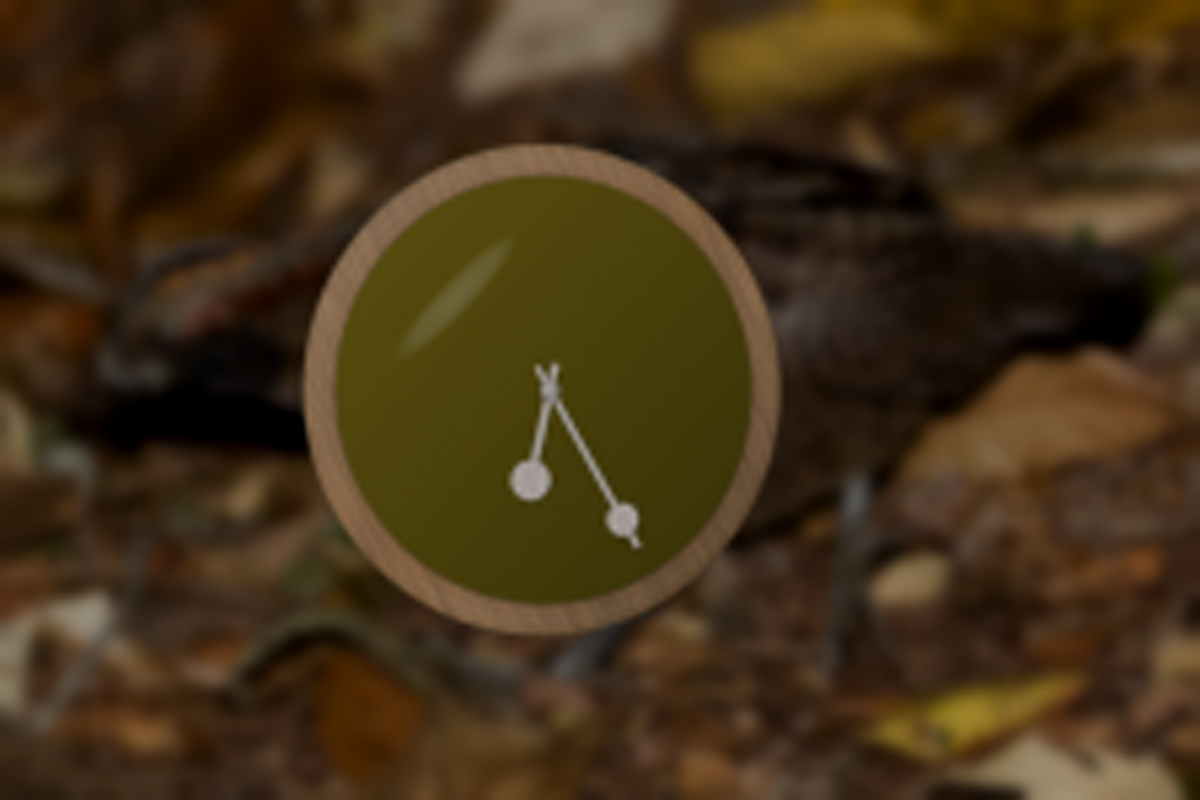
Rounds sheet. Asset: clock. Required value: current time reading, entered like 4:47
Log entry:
6:25
